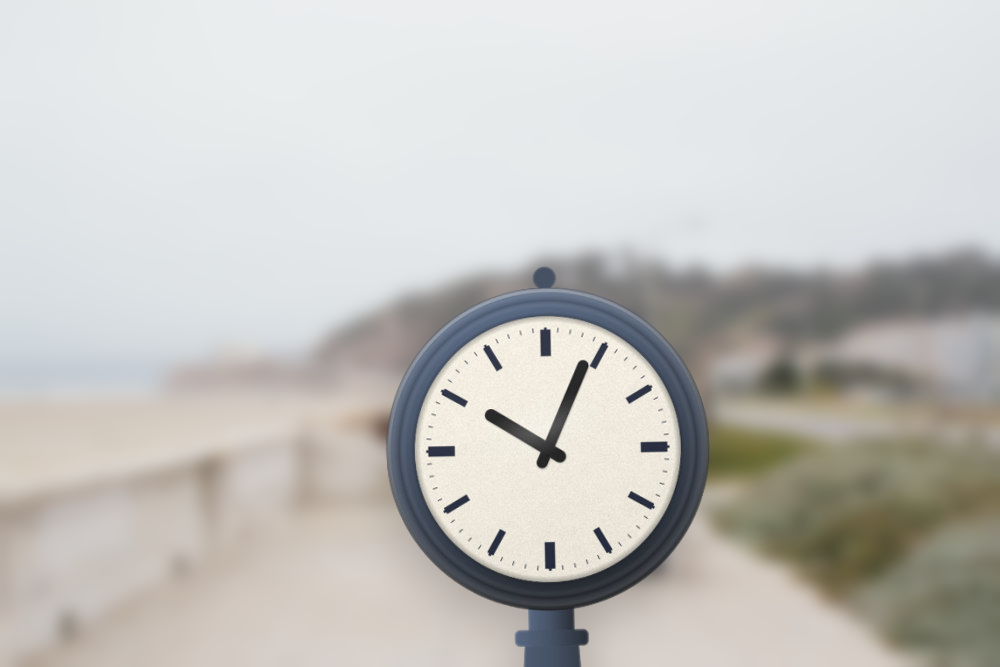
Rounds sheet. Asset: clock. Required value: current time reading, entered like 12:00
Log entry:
10:04
